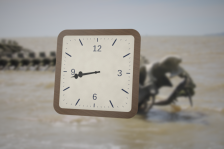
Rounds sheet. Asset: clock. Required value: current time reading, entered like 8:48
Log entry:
8:43
